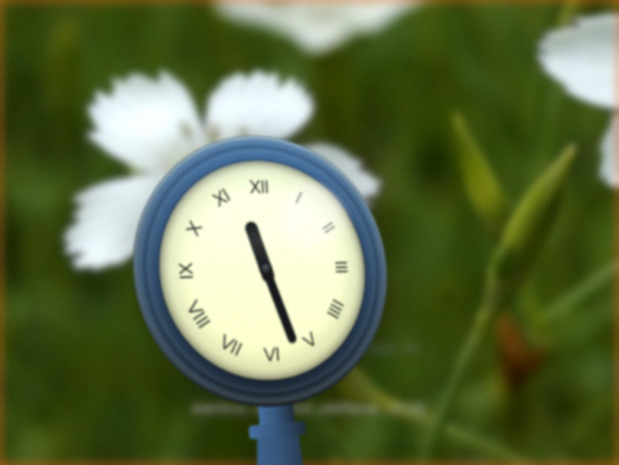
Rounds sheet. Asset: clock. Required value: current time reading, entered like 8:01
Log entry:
11:27
